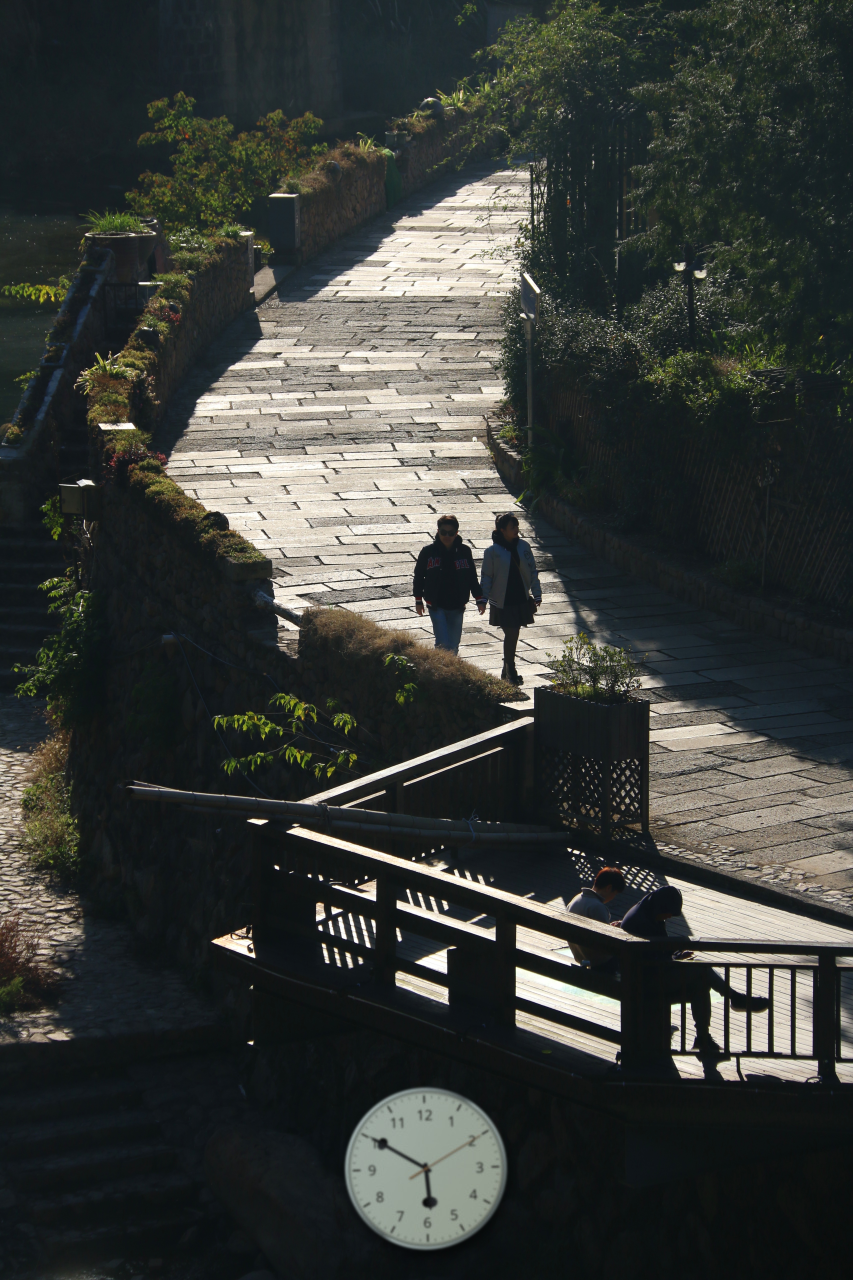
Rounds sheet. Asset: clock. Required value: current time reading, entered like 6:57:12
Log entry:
5:50:10
